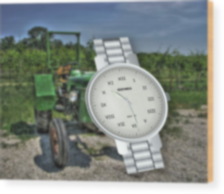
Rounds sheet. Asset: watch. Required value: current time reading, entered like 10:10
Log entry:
10:29
